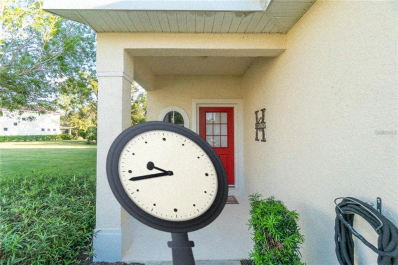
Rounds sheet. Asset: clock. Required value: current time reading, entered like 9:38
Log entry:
9:43
